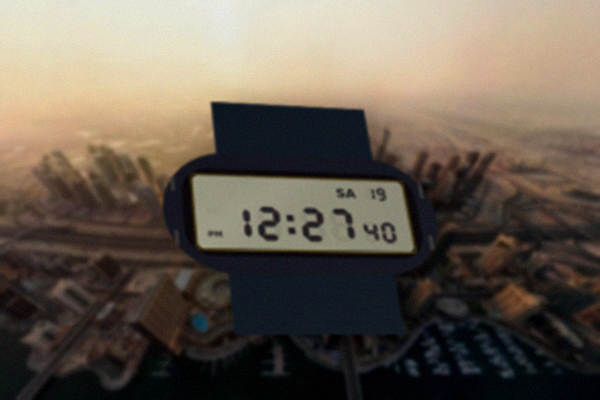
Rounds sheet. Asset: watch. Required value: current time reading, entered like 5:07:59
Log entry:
12:27:40
